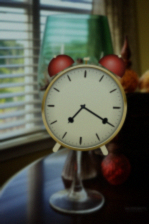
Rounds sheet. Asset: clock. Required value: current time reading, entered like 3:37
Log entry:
7:20
